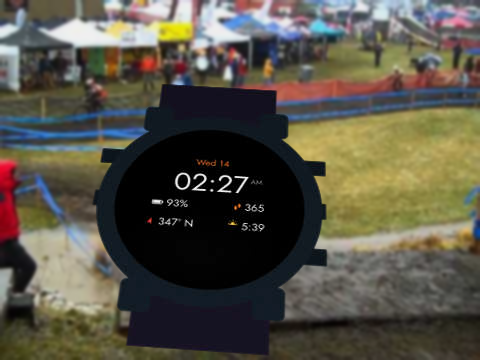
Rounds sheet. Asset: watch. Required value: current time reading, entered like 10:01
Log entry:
2:27
